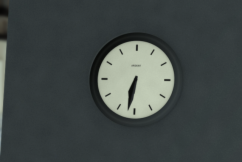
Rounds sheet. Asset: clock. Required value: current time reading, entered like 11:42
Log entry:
6:32
